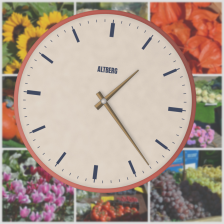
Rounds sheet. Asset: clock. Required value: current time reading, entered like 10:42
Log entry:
1:23
